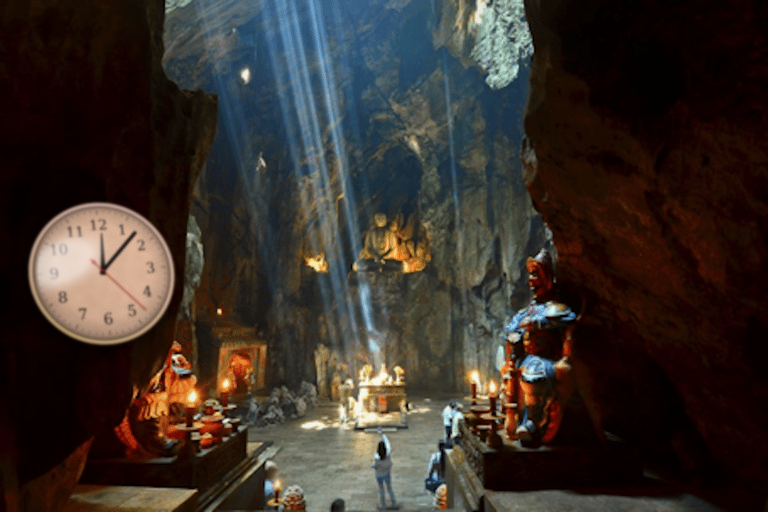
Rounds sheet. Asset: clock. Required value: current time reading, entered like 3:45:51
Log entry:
12:07:23
